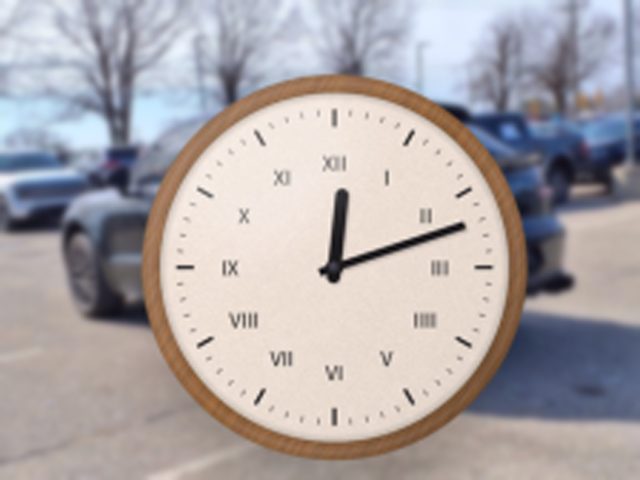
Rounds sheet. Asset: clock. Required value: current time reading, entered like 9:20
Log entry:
12:12
